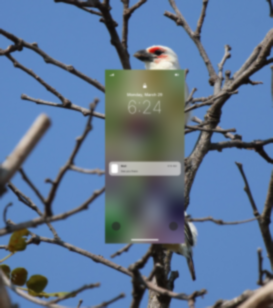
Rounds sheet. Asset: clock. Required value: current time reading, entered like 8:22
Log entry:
6:24
